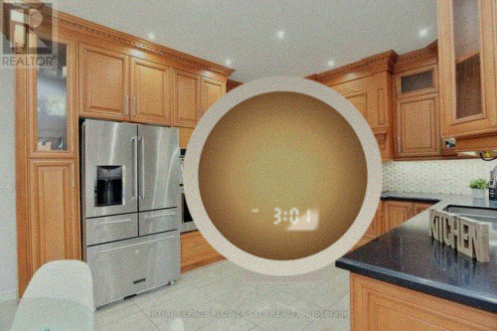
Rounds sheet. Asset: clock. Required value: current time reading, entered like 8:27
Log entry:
3:01
